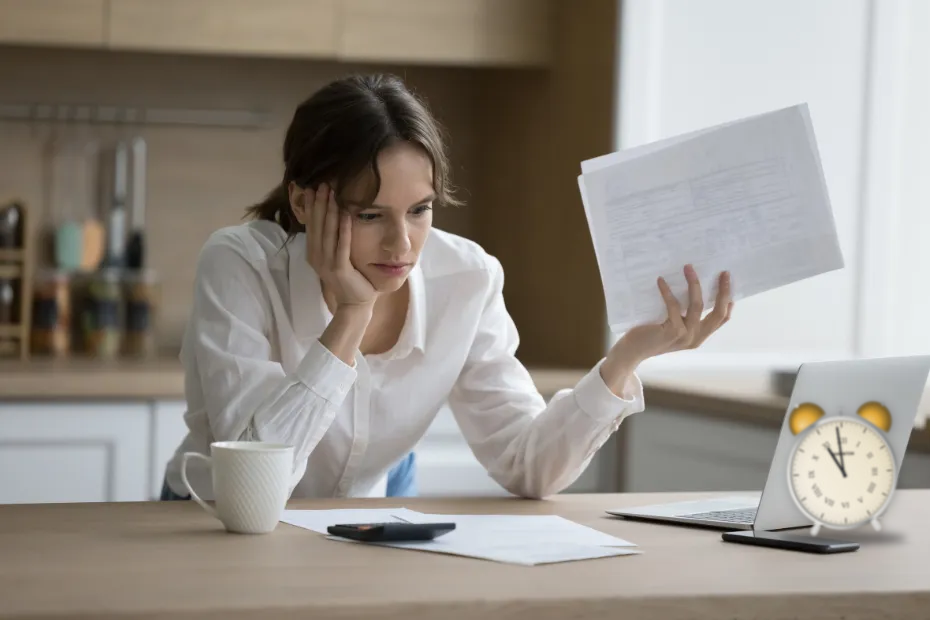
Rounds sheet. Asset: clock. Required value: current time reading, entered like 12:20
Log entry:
10:59
